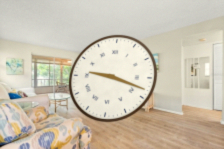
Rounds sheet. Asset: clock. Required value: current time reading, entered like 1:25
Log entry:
9:18
